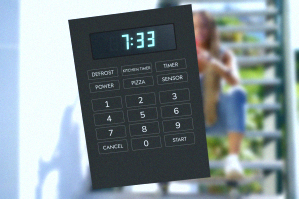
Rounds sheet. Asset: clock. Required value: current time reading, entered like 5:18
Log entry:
7:33
